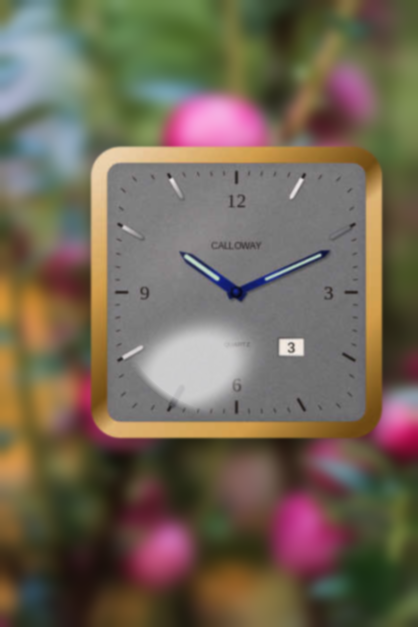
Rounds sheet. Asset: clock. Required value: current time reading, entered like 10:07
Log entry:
10:11
